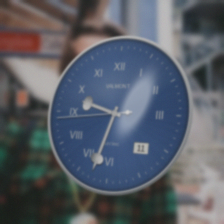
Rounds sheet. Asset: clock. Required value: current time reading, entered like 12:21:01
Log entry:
9:32:44
